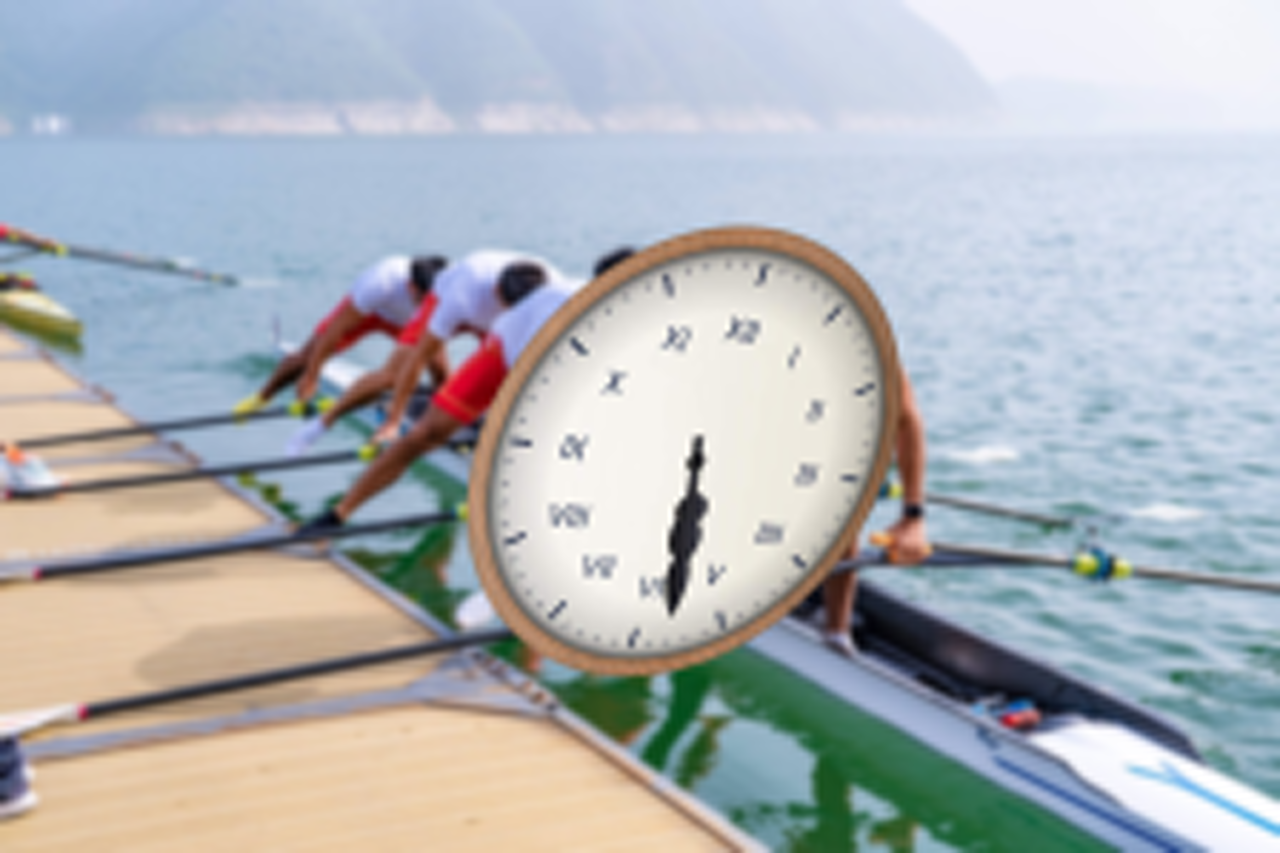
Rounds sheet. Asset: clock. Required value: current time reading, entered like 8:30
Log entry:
5:28
